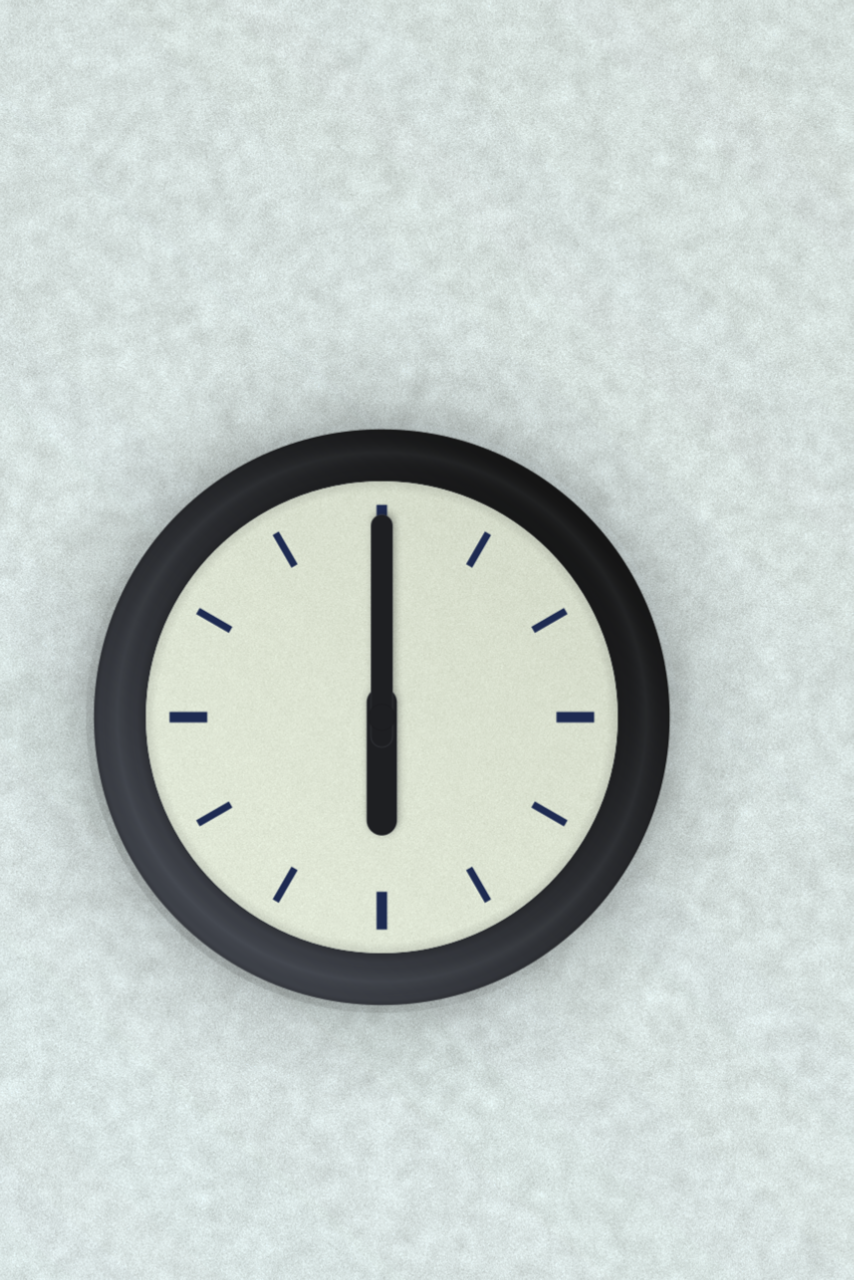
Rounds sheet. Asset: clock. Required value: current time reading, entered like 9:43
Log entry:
6:00
